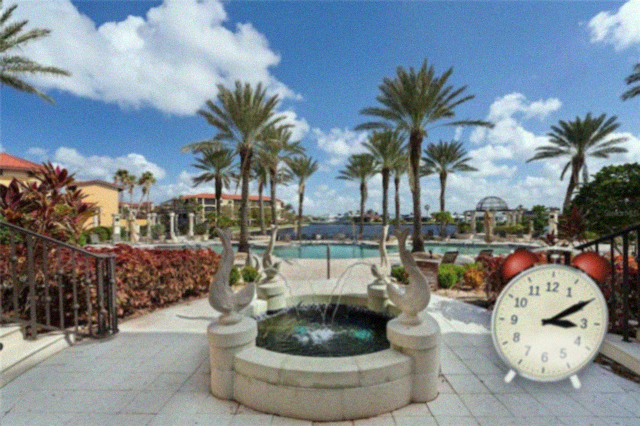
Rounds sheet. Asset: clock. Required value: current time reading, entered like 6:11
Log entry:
3:10
